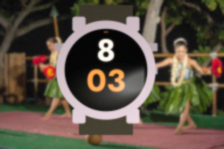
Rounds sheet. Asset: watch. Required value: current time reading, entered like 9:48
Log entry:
8:03
